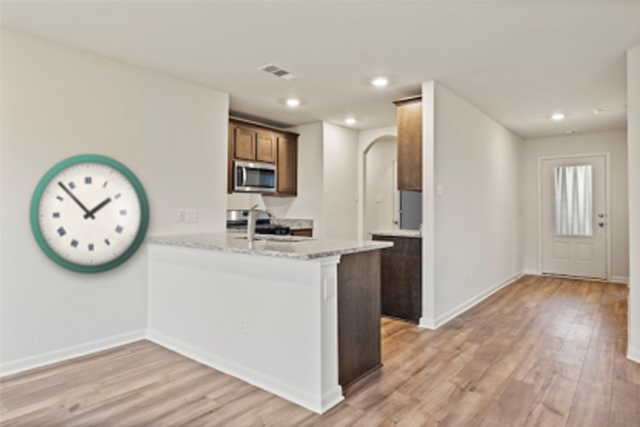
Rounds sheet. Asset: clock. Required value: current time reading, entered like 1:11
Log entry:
1:53
